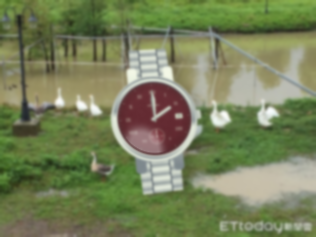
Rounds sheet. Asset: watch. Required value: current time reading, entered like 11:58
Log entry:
2:00
